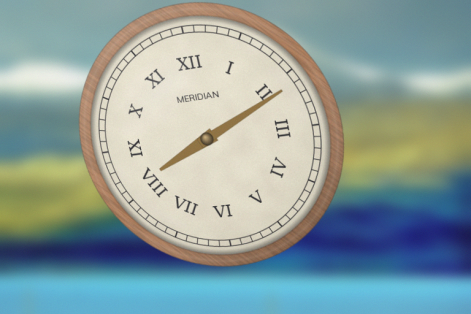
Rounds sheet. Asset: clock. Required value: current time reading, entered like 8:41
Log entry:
8:11
